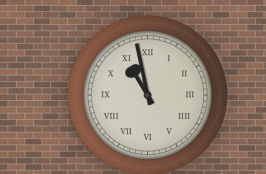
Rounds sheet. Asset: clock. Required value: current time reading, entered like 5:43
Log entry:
10:58
